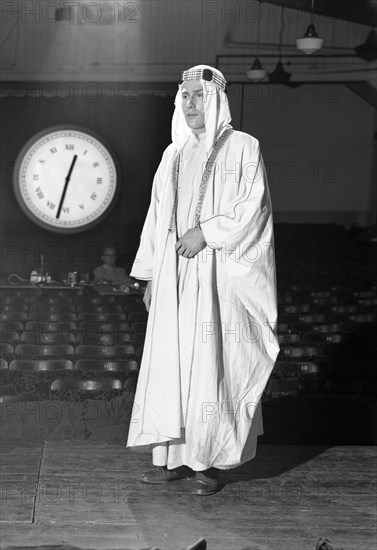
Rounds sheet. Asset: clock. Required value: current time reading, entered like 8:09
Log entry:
12:32
